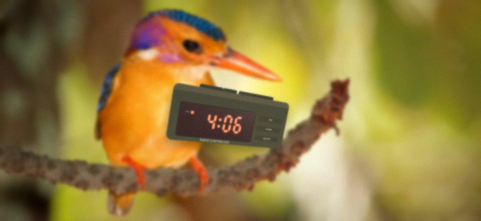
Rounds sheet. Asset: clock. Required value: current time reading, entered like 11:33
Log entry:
4:06
